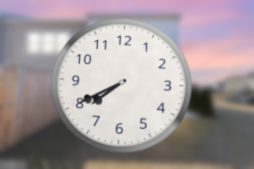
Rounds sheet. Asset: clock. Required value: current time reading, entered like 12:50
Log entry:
7:40
